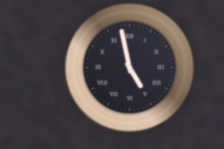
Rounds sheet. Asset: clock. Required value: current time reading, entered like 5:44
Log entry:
4:58
